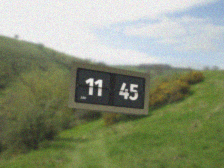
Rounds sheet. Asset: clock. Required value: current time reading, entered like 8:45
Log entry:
11:45
